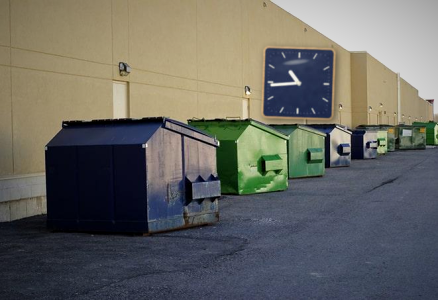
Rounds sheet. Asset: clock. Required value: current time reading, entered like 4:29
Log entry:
10:44
